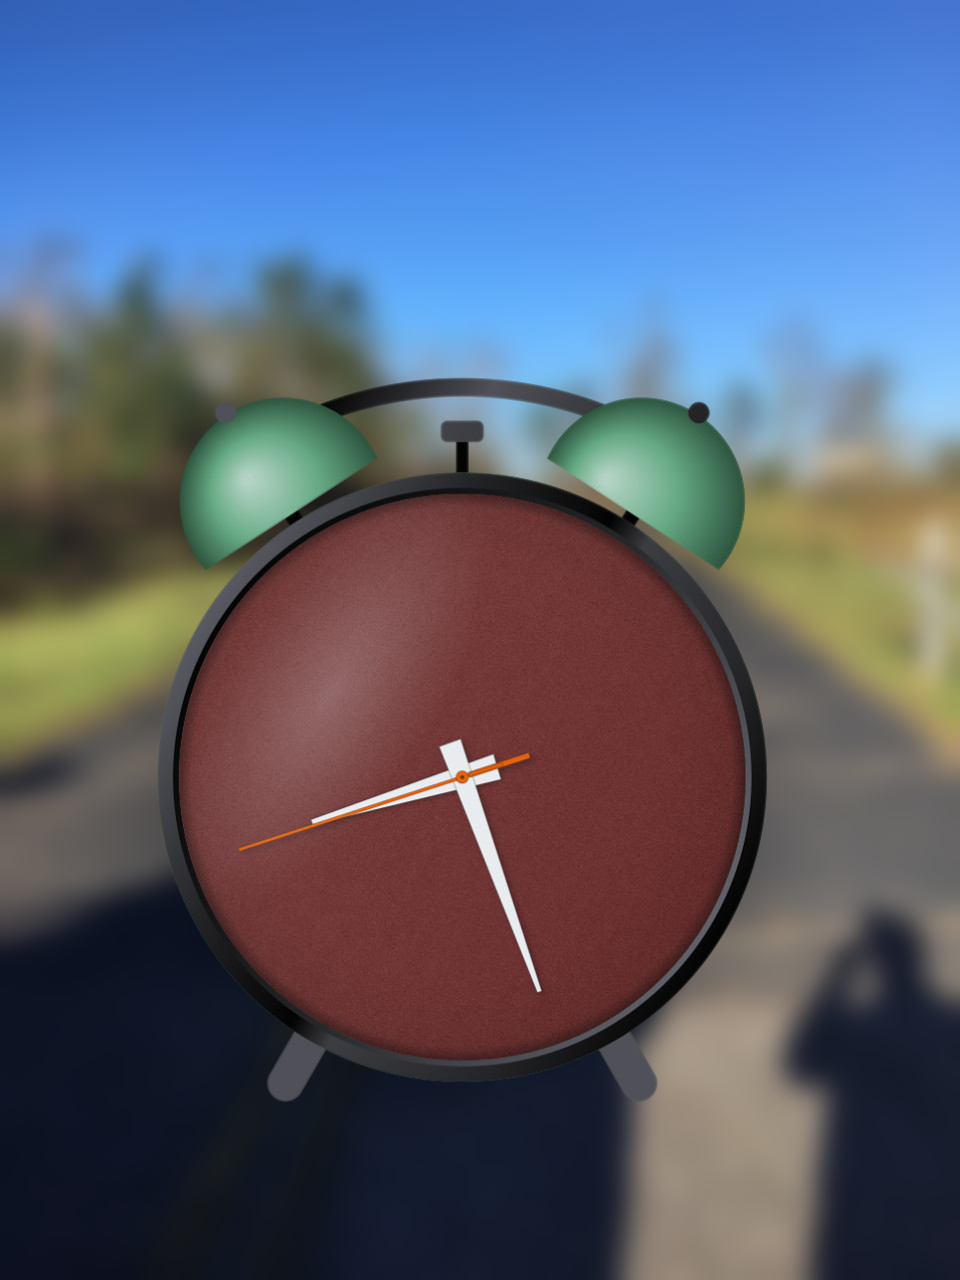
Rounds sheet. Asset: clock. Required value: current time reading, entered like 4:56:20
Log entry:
8:26:42
